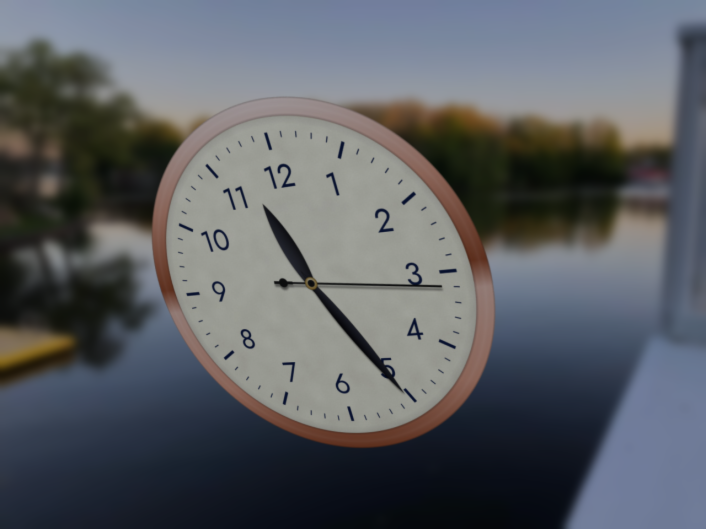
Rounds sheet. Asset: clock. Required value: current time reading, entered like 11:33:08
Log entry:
11:25:16
